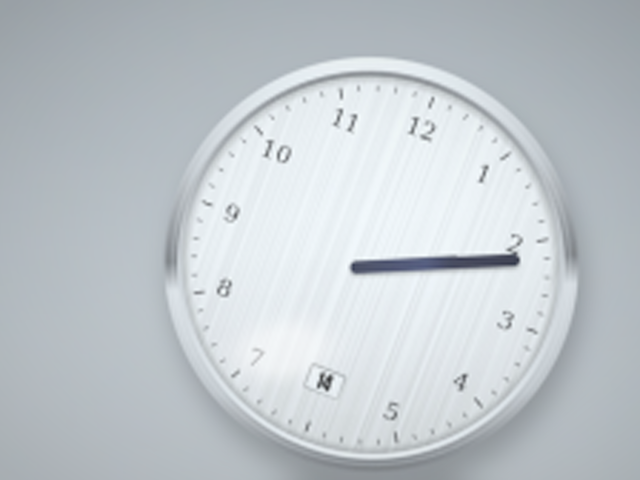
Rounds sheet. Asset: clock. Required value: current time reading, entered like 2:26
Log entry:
2:11
